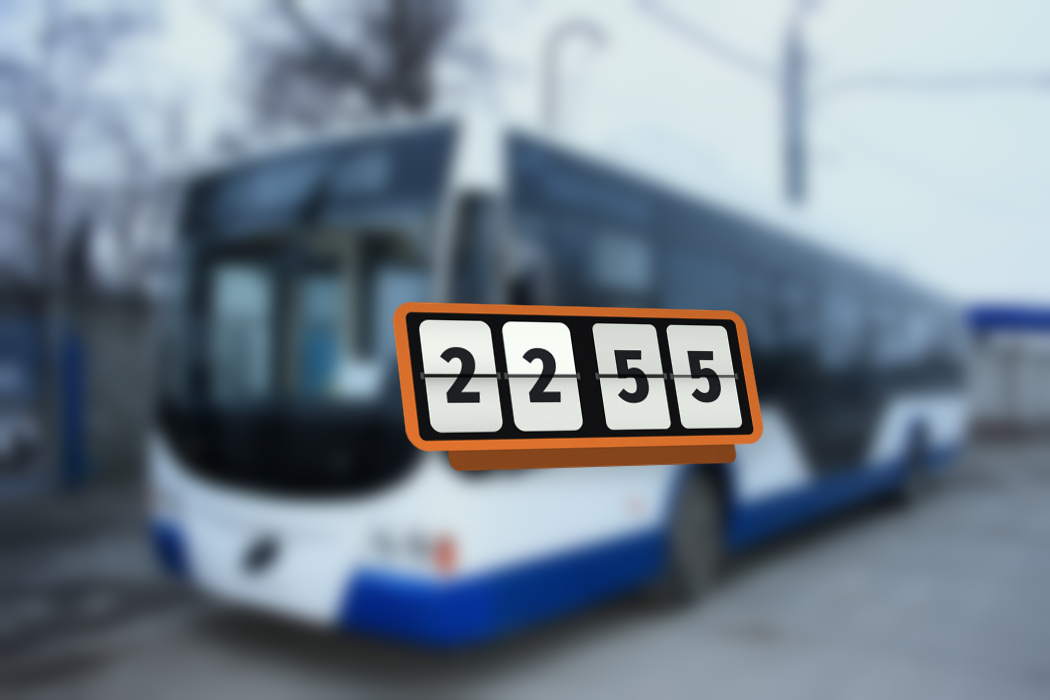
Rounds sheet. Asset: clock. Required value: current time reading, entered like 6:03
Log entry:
22:55
